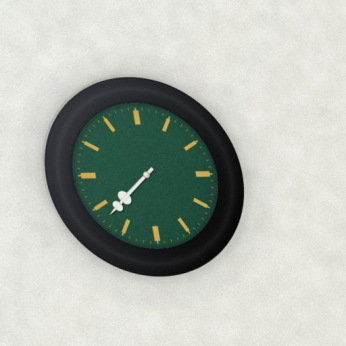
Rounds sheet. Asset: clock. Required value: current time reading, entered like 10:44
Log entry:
7:38
